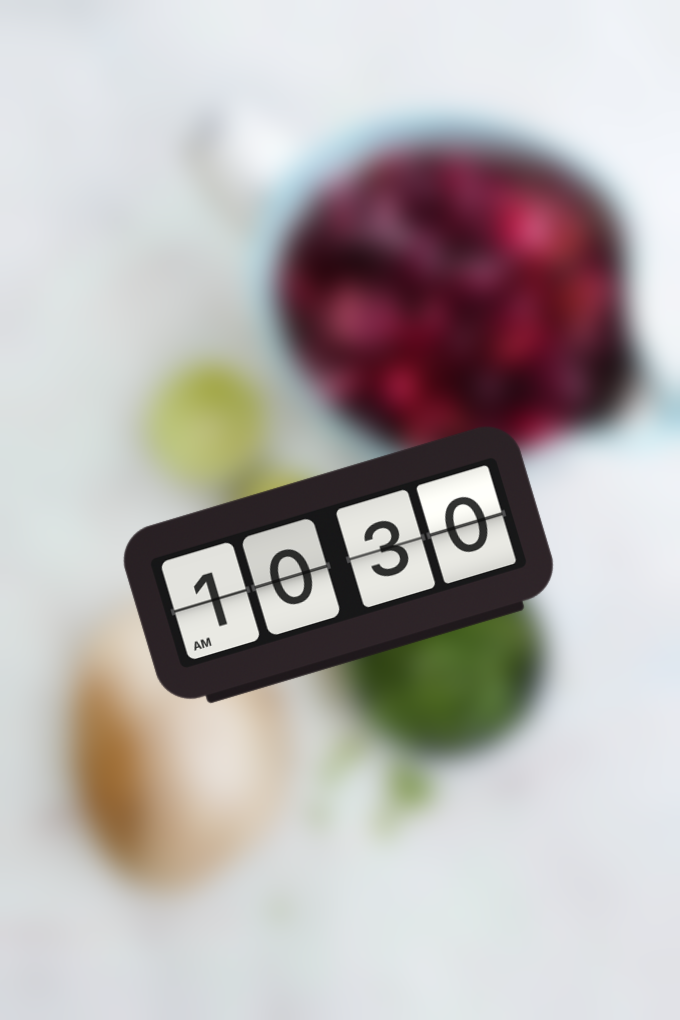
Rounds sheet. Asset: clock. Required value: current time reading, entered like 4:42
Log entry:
10:30
